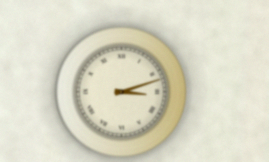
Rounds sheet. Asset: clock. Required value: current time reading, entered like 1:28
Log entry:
3:12
